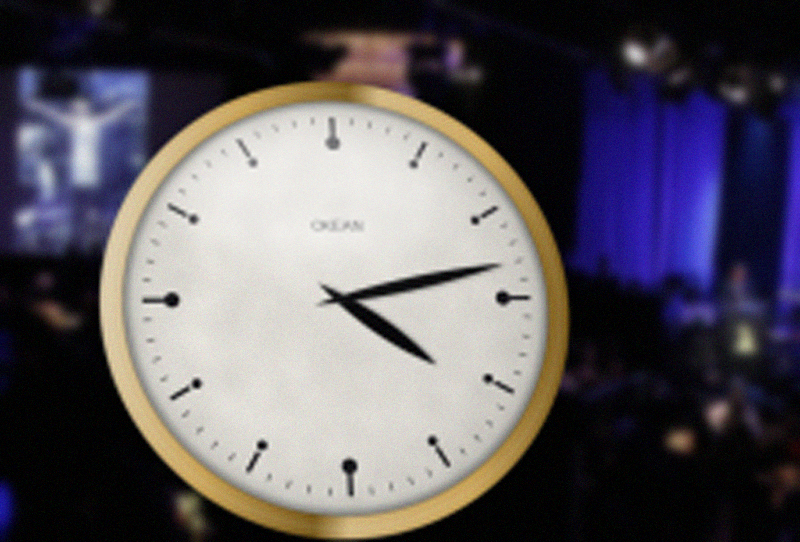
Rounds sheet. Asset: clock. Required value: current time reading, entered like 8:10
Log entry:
4:13
